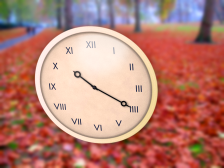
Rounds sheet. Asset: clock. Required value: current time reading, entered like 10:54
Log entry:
10:20
